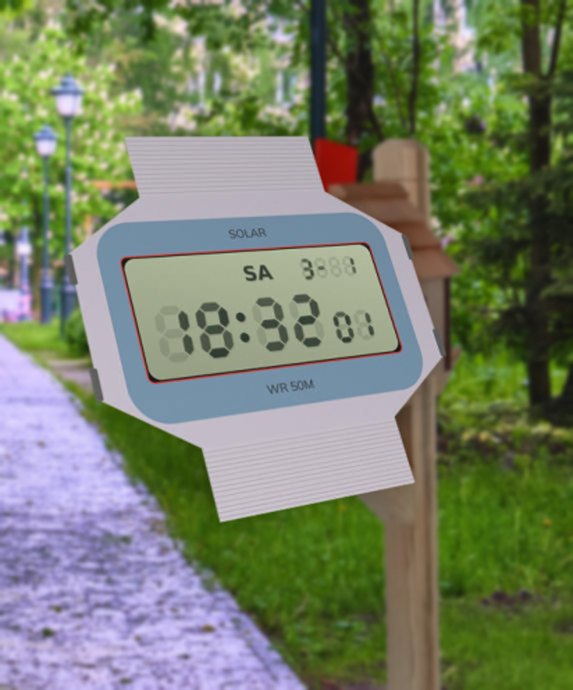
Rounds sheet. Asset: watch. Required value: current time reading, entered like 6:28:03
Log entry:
18:32:01
